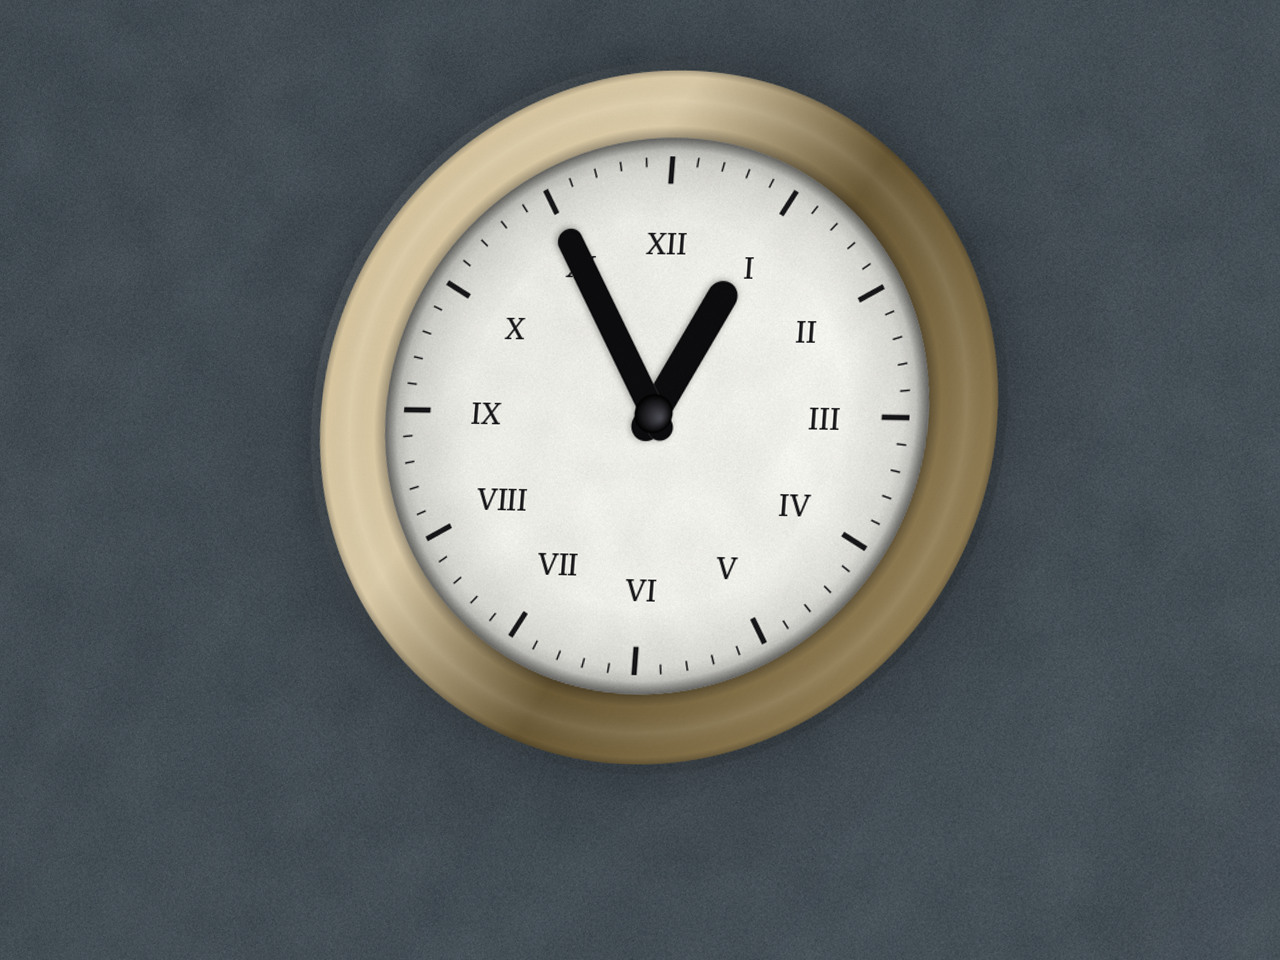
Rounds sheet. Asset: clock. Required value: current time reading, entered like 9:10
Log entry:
12:55
